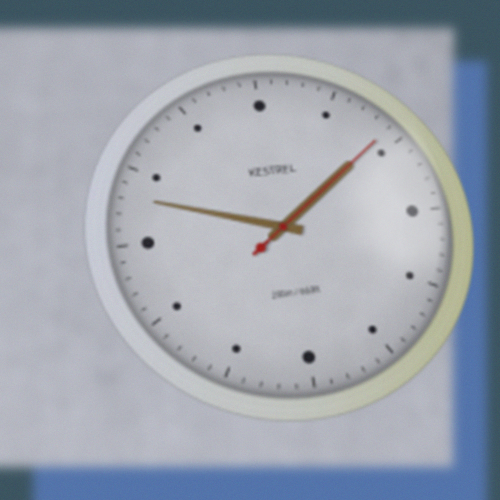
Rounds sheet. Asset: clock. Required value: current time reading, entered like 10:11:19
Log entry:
1:48:09
